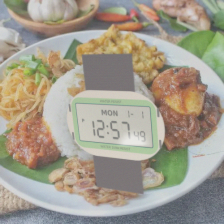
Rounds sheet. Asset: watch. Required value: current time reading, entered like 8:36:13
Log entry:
12:57:49
